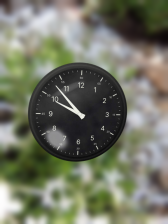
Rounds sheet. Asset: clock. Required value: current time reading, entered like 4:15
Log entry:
9:53
